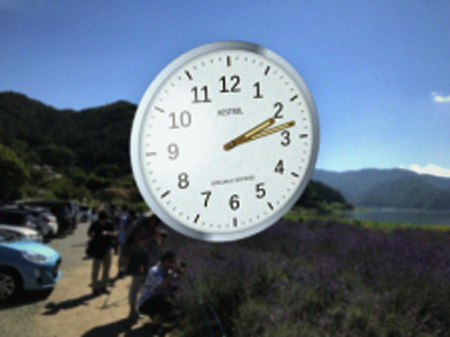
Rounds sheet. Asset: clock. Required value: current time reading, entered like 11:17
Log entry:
2:13
